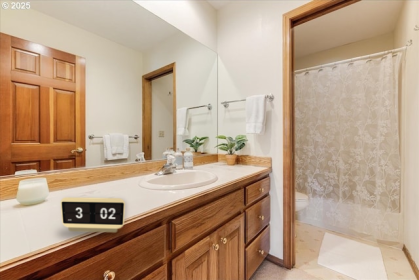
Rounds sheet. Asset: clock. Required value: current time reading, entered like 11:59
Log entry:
3:02
